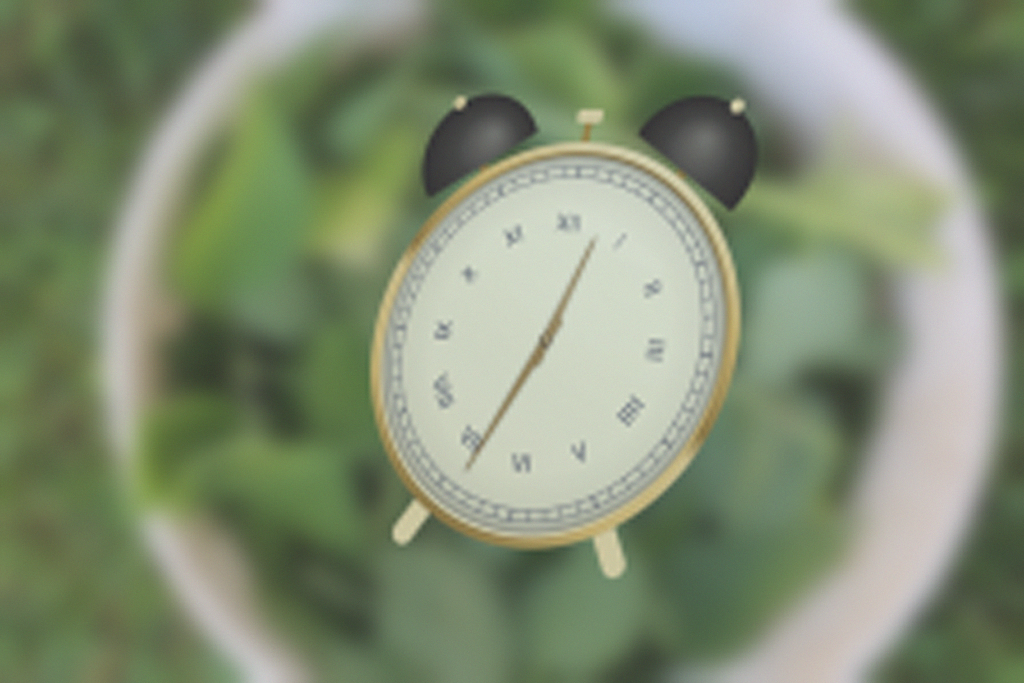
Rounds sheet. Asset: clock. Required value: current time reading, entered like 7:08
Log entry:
12:34
